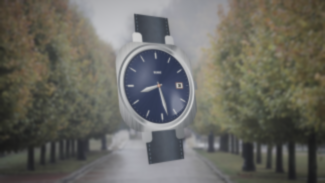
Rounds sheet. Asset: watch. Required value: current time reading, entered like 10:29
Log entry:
8:28
